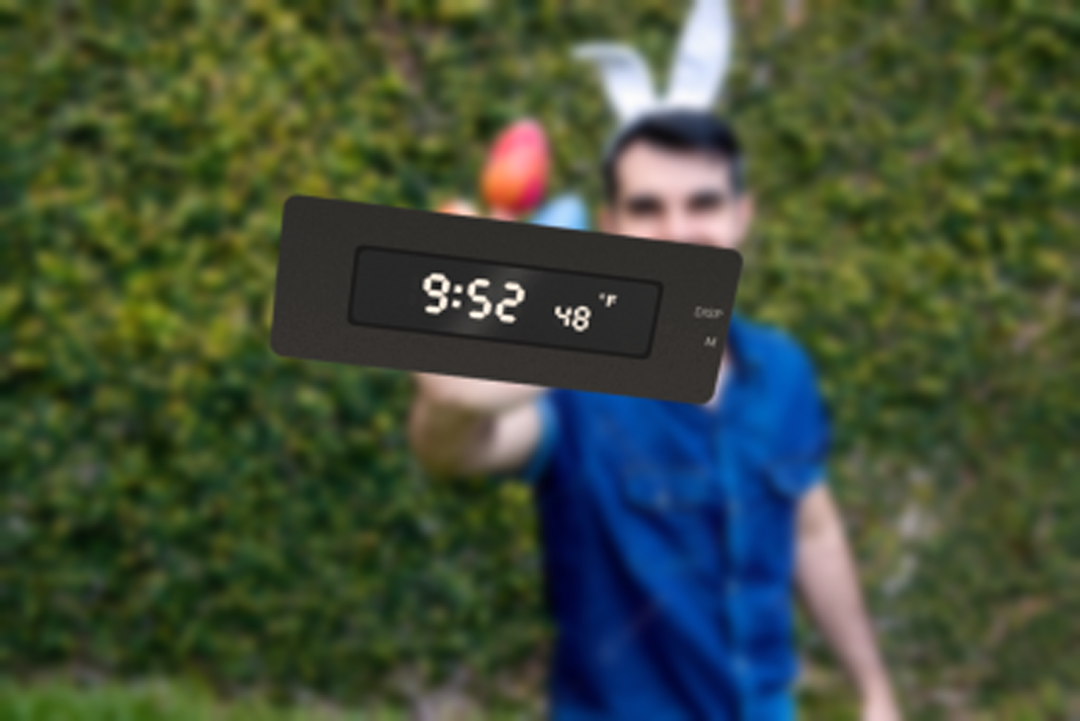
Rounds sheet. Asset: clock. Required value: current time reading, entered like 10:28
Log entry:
9:52
